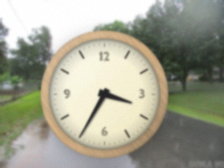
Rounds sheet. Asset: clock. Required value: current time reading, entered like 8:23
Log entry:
3:35
